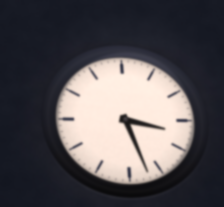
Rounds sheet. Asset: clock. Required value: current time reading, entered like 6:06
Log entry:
3:27
